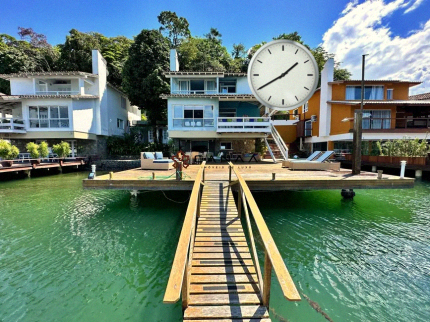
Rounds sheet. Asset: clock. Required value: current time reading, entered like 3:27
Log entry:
1:40
